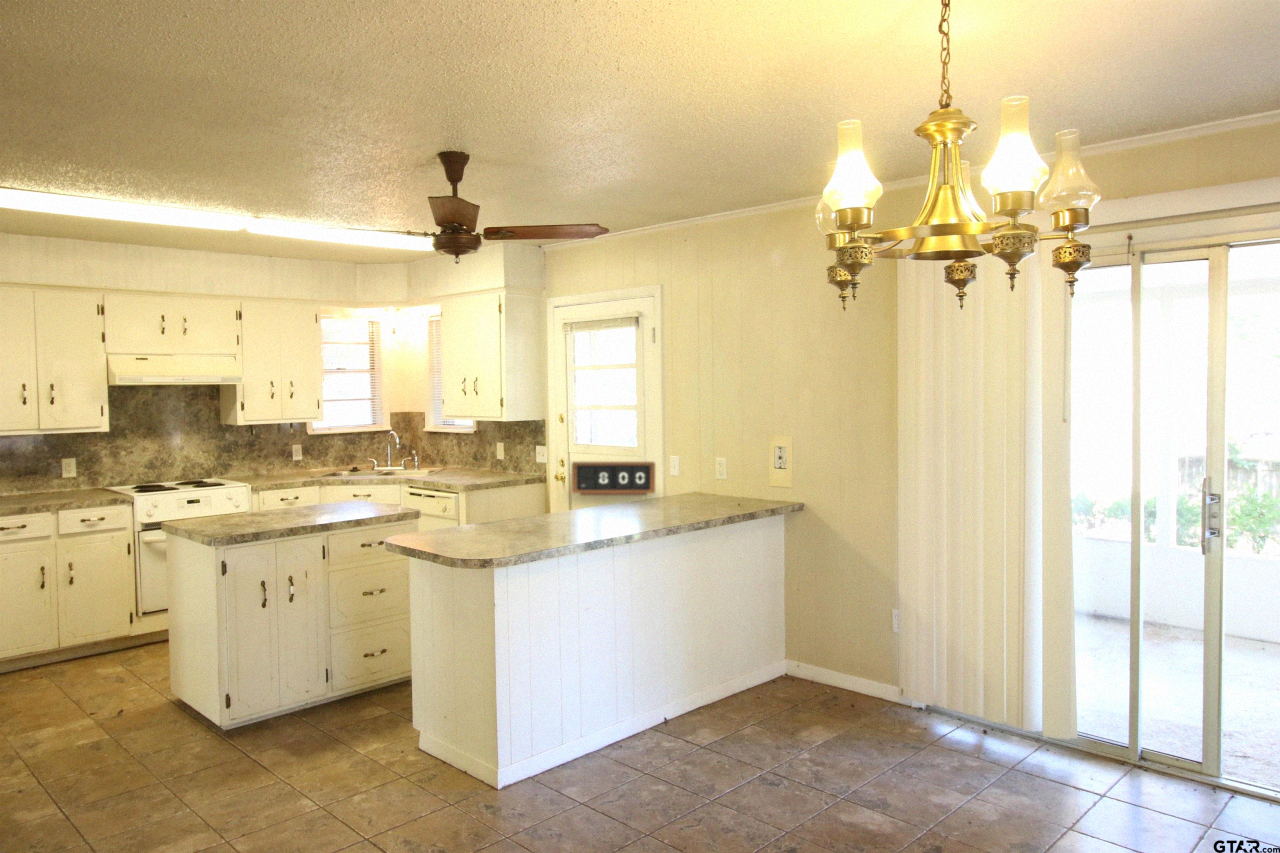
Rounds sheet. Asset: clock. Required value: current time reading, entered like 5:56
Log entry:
8:00
